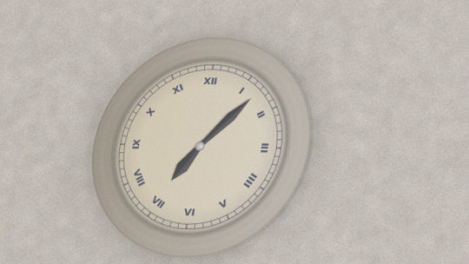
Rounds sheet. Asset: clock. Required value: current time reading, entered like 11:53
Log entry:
7:07
